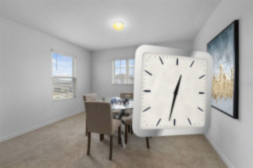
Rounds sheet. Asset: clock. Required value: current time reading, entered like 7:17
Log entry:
12:32
